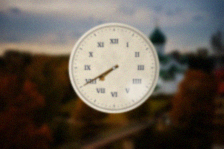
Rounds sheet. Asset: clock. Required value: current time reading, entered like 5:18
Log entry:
7:40
